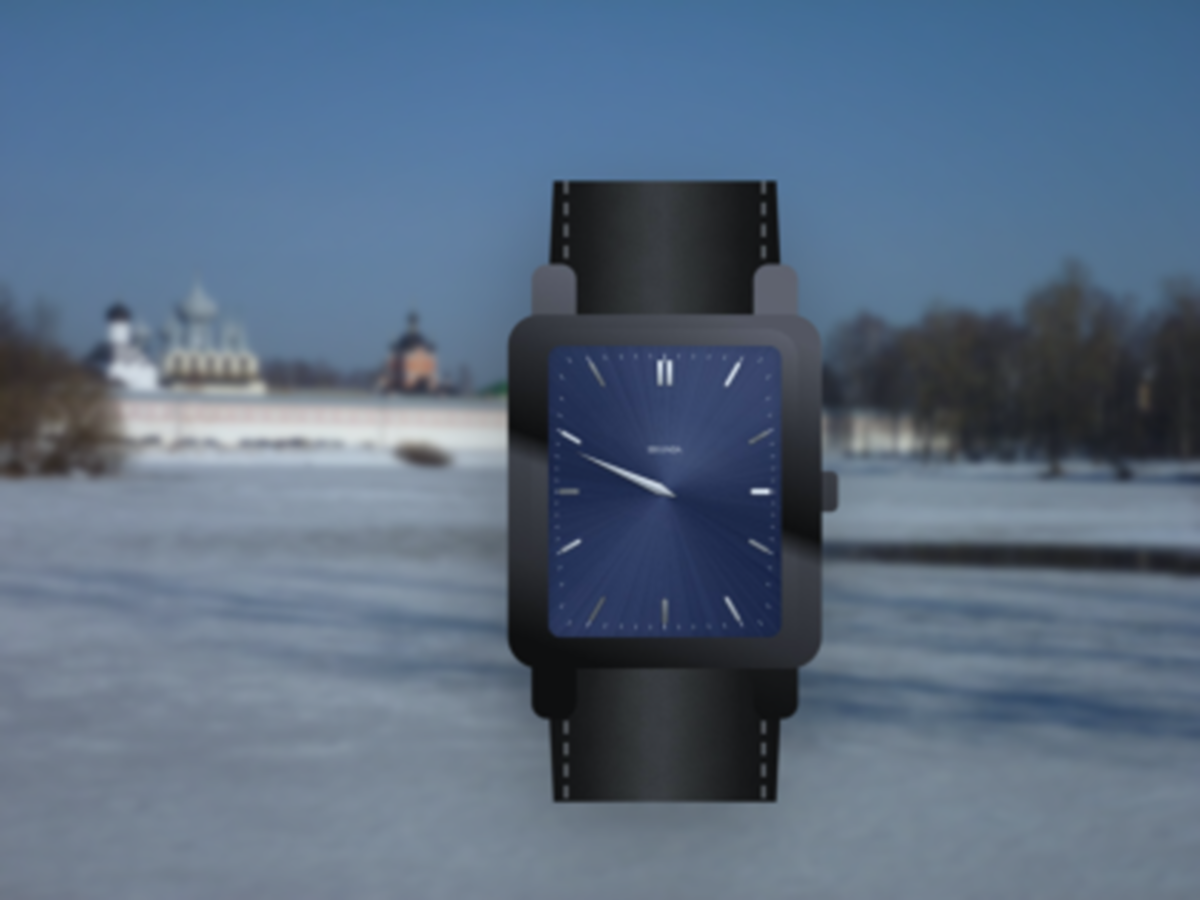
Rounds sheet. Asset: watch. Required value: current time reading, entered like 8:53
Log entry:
9:49
